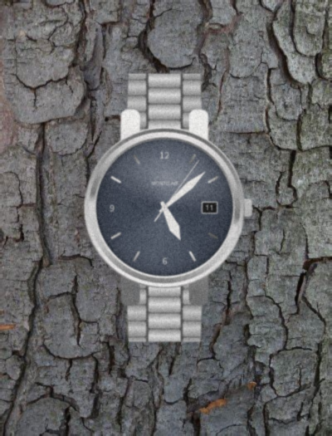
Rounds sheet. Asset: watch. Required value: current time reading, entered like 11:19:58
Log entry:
5:08:06
